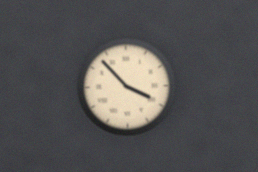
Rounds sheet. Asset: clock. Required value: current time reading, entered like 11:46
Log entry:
3:53
